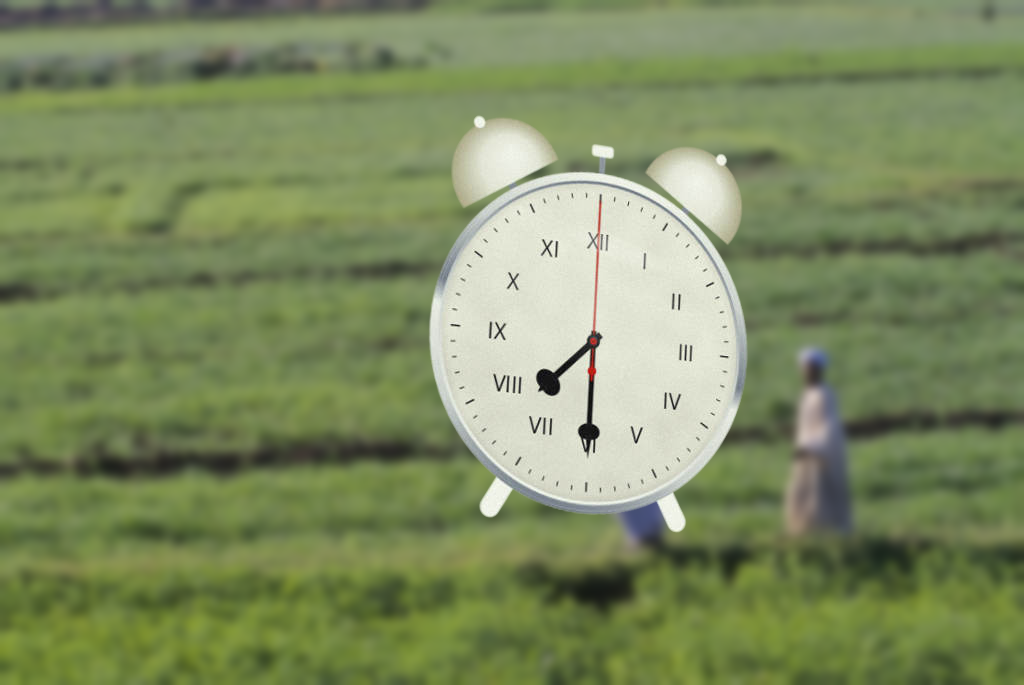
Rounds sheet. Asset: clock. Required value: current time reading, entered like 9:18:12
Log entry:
7:30:00
